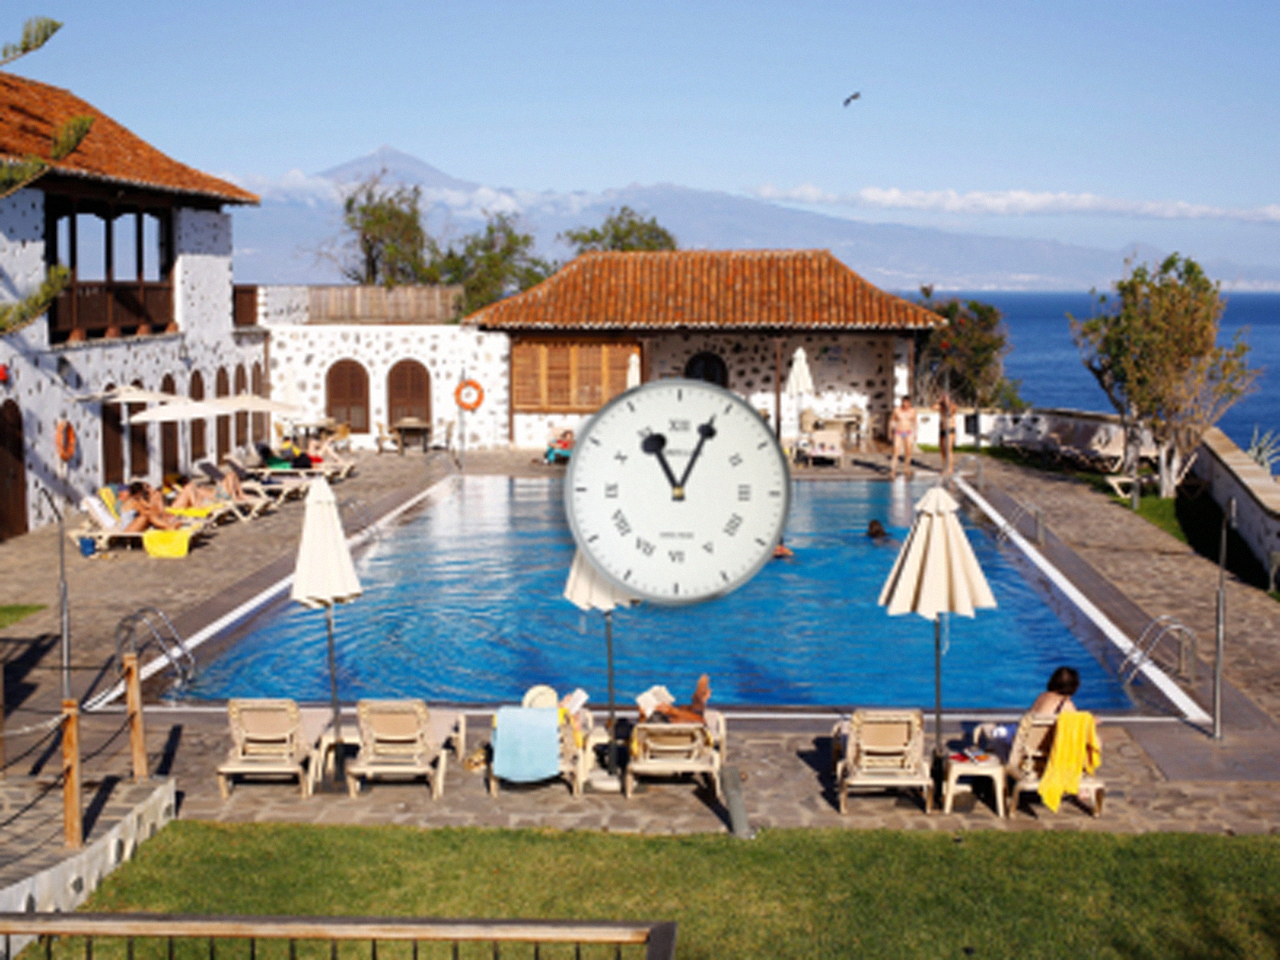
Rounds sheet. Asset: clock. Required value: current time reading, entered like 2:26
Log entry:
11:04
